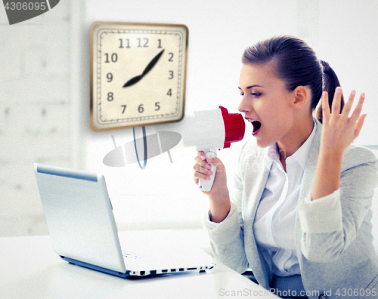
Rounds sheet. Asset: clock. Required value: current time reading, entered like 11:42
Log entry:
8:07
